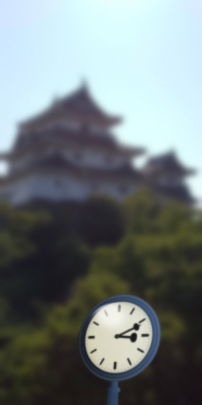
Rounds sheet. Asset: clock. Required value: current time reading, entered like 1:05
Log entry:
3:11
